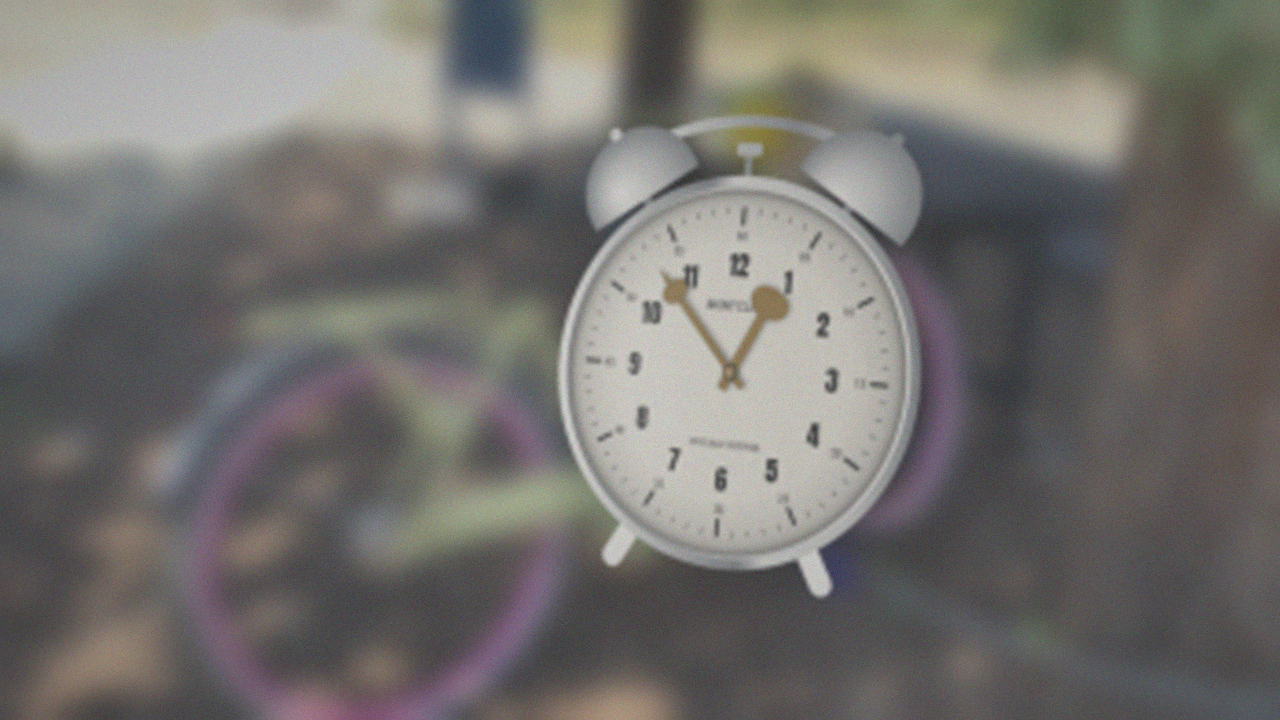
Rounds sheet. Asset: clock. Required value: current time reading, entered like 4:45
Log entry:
12:53
